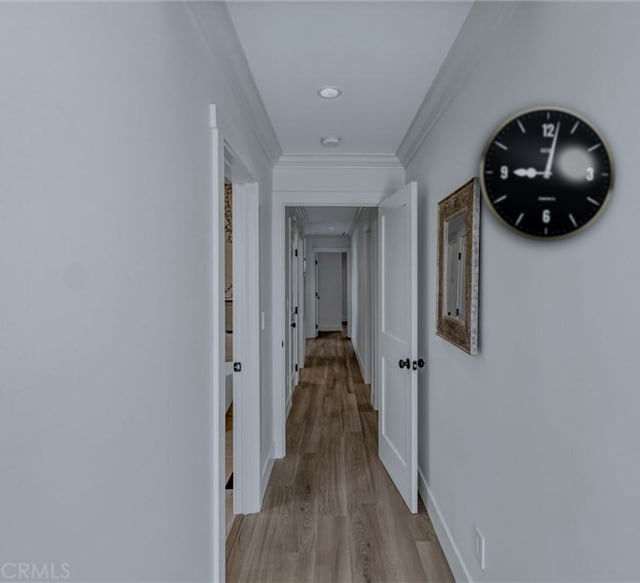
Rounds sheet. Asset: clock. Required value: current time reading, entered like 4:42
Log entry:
9:02
